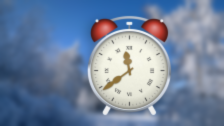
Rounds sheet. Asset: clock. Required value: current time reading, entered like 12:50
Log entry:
11:39
